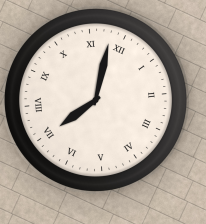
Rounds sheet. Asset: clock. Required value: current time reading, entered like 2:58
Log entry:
6:58
